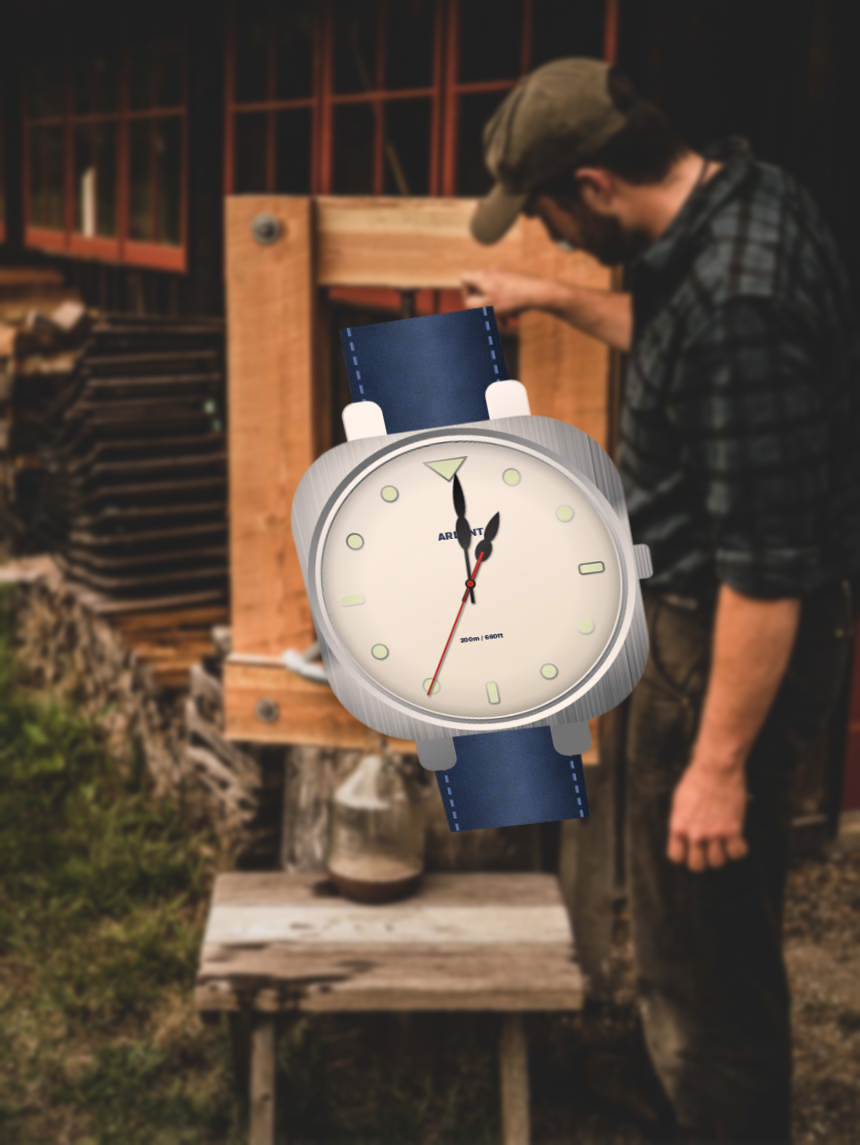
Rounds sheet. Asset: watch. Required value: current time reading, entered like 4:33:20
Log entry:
1:00:35
